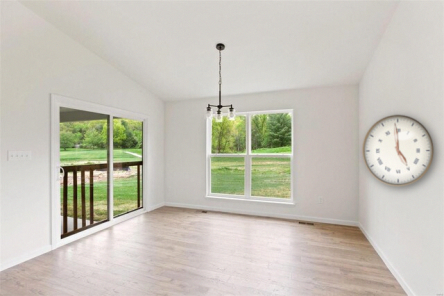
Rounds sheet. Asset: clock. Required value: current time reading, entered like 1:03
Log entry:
4:59
